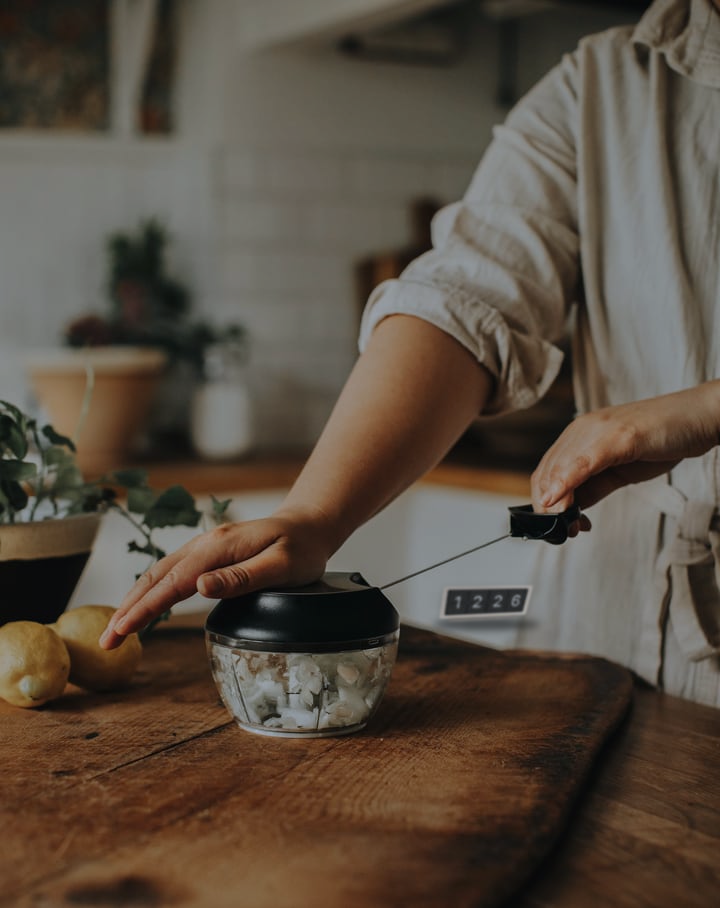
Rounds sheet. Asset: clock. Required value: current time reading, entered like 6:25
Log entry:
12:26
